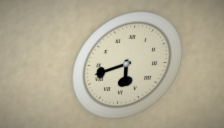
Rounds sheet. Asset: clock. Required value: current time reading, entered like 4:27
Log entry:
5:42
